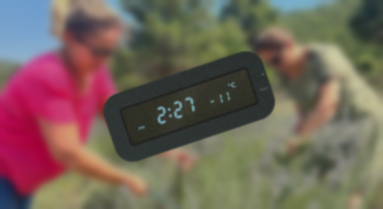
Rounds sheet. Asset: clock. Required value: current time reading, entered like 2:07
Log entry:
2:27
